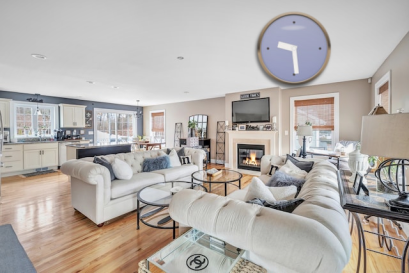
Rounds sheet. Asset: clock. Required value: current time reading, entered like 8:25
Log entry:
9:29
